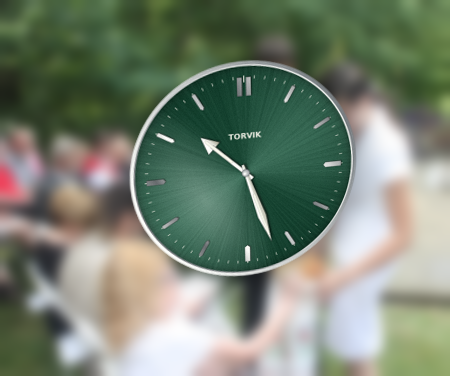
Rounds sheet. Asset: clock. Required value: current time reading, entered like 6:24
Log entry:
10:27
